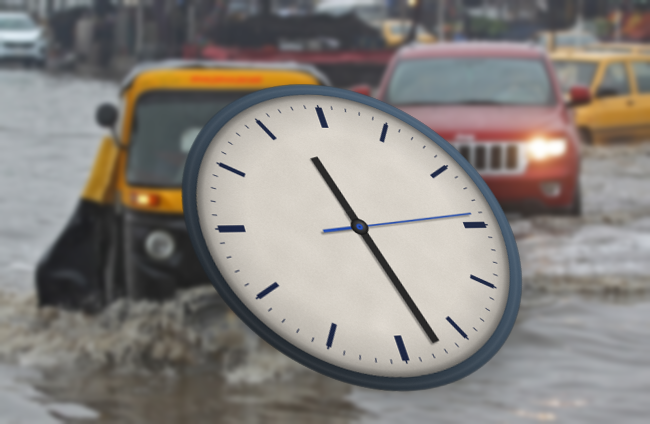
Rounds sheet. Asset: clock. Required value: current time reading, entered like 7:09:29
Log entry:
11:27:14
